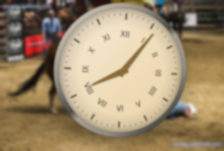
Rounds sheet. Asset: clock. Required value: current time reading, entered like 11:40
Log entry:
8:06
